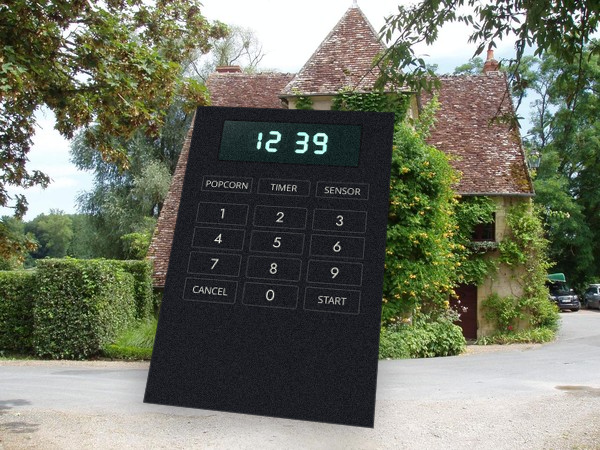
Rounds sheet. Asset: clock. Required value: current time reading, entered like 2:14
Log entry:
12:39
